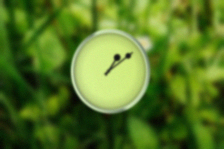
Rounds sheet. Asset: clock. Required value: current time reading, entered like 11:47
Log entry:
1:09
